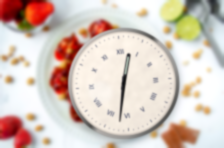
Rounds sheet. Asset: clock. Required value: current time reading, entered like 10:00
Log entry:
12:32
